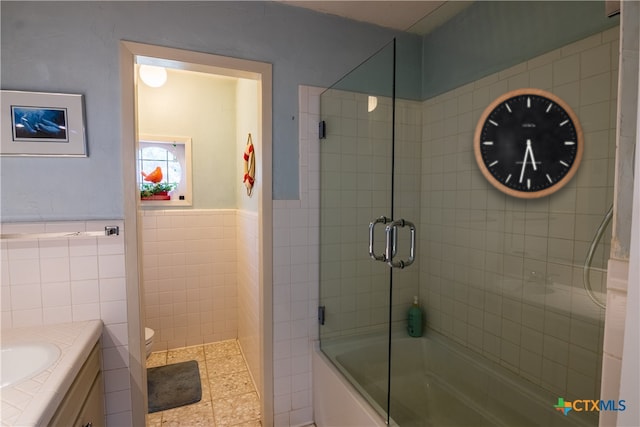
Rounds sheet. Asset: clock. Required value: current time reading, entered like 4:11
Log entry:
5:32
